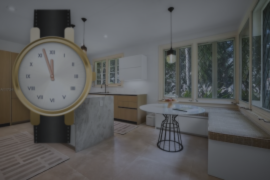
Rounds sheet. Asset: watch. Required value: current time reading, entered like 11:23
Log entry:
11:57
